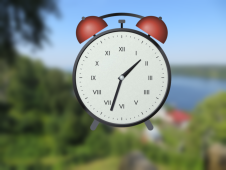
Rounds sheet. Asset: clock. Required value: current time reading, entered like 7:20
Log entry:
1:33
